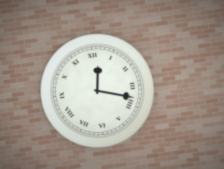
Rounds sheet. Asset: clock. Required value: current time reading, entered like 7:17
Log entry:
12:18
